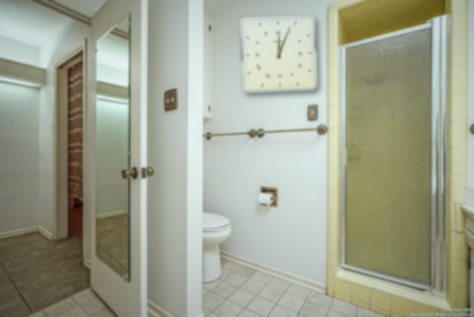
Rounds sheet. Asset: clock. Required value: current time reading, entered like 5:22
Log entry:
12:04
